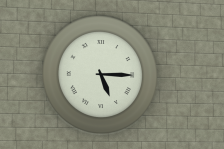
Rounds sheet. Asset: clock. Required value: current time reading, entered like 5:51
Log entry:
5:15
